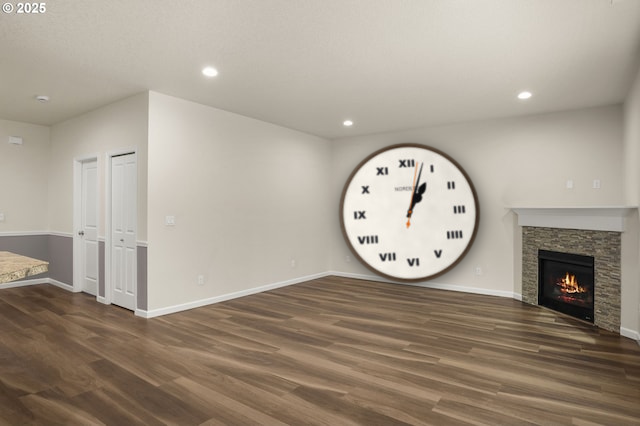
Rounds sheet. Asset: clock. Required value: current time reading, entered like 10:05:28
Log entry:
1:03:02
